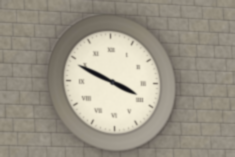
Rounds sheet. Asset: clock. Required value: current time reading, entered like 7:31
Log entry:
3:49
